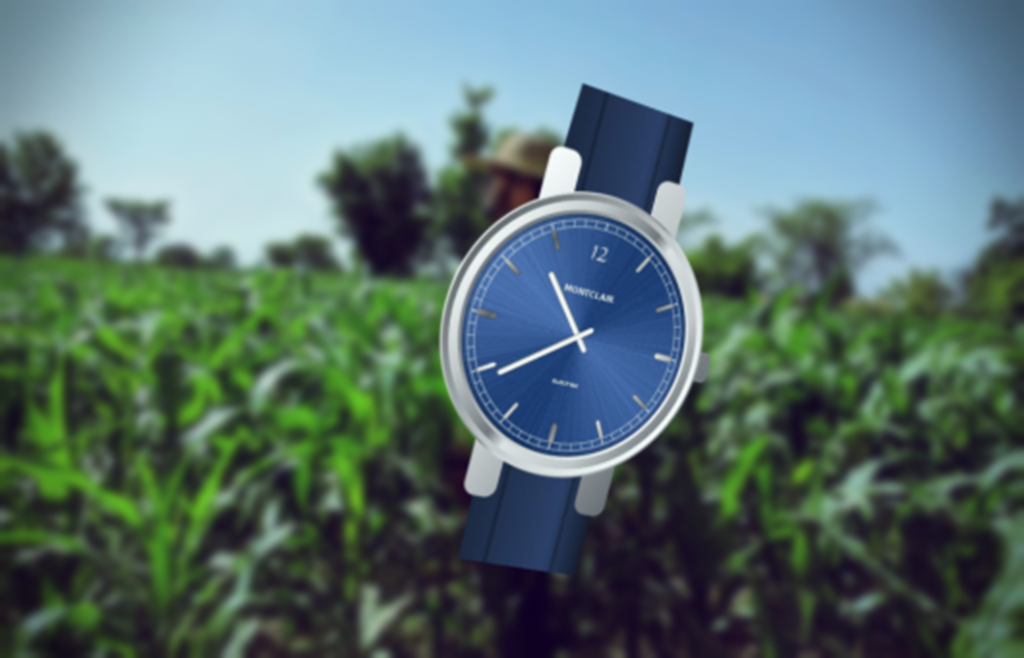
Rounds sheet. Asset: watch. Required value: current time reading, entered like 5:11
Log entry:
10:39
